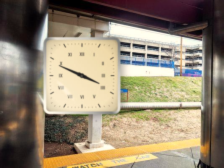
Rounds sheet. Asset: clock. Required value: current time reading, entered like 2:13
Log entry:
3:49
